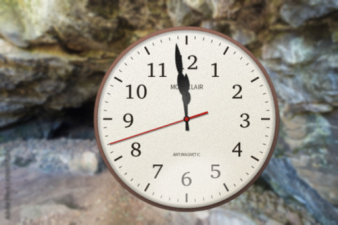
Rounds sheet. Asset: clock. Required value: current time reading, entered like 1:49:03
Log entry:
11:58:42
